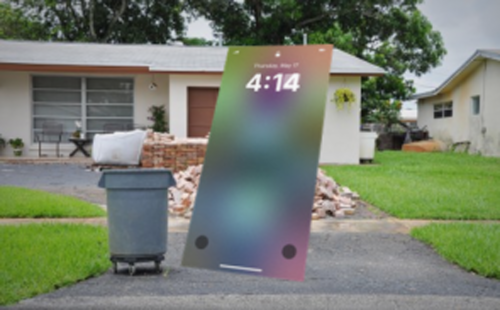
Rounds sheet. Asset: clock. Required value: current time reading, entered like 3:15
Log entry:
4:14
